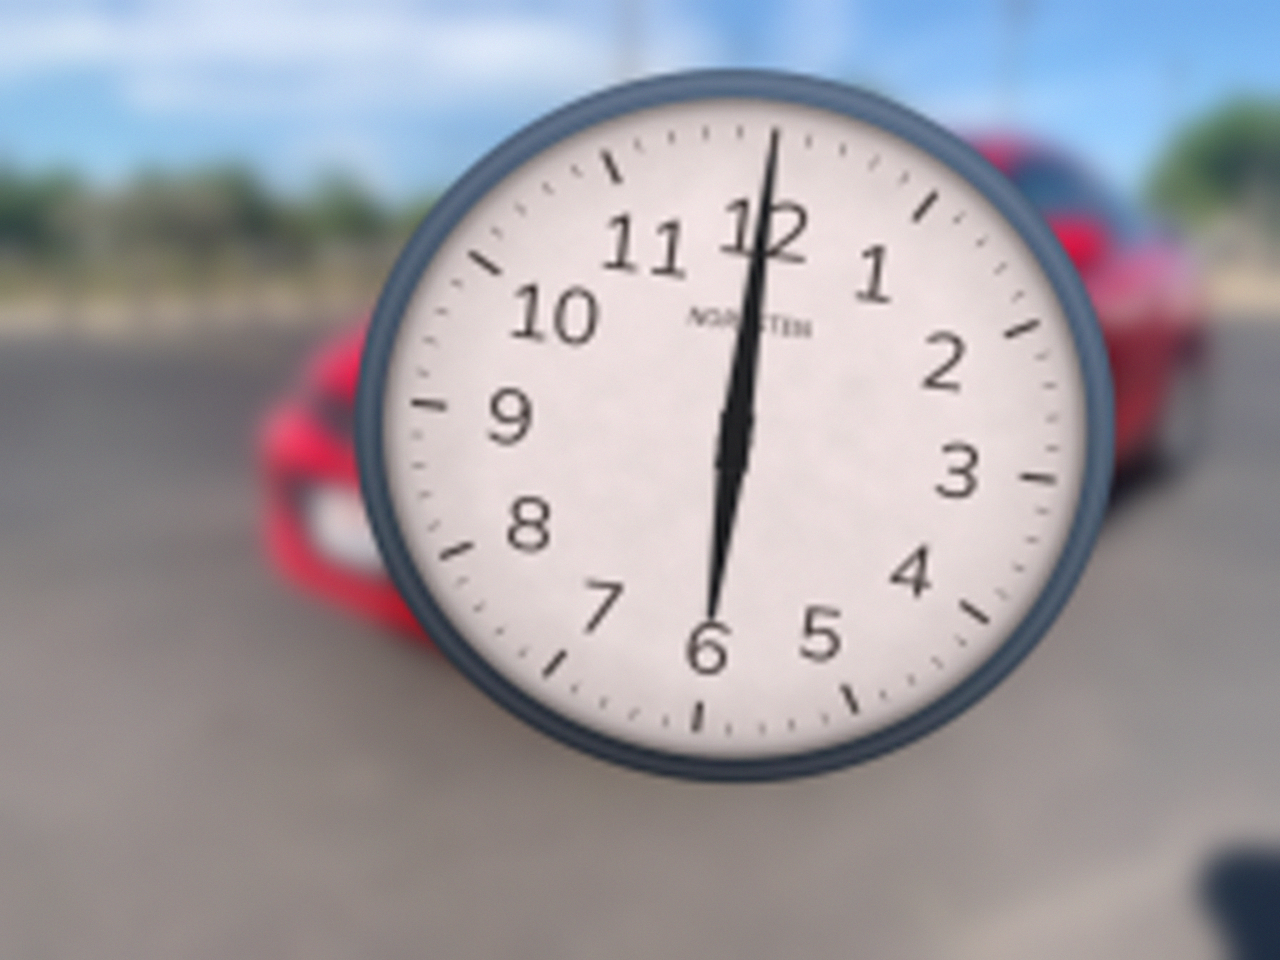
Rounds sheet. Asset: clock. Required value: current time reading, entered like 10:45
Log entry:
6:00
